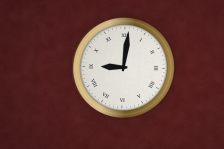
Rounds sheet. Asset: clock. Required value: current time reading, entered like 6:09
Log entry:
9:01
